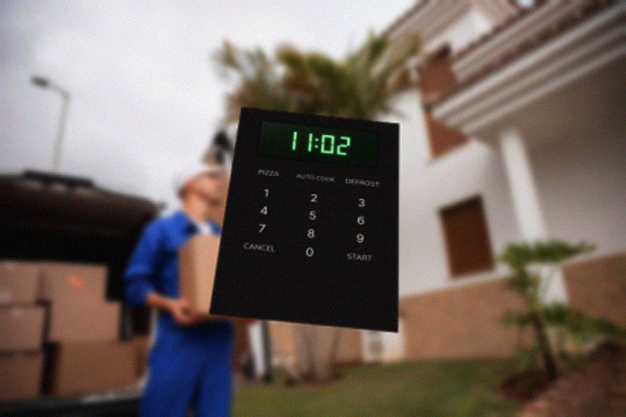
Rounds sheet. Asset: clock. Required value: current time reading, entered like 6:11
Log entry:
11:02
